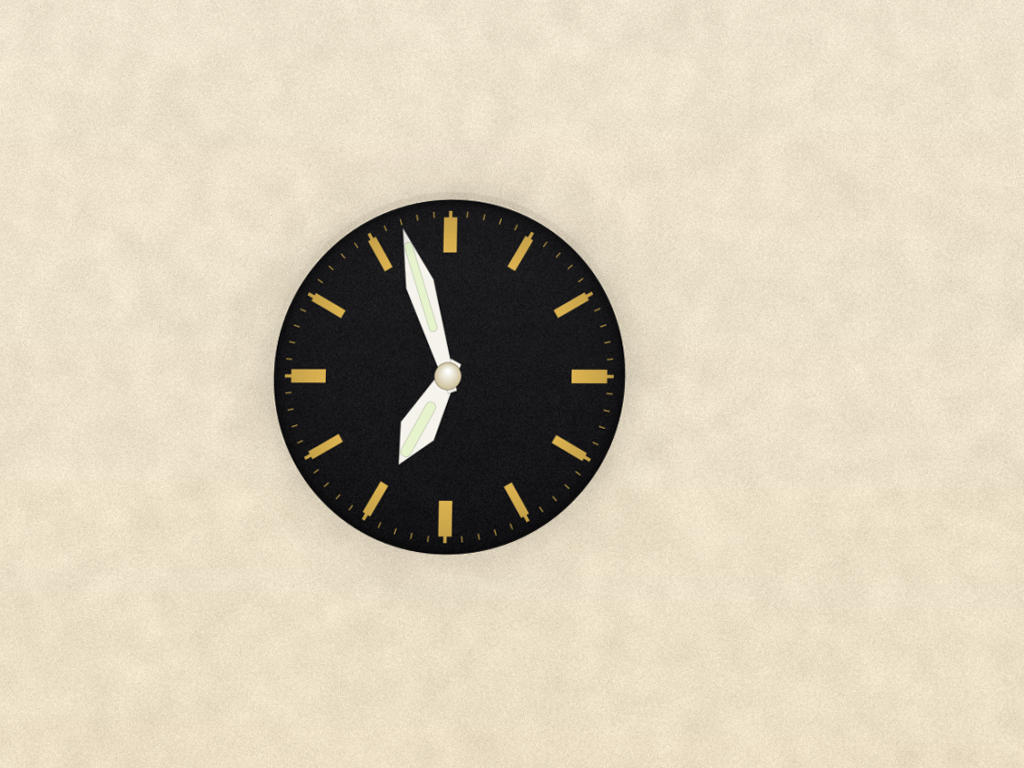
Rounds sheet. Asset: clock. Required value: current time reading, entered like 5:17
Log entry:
6:57
